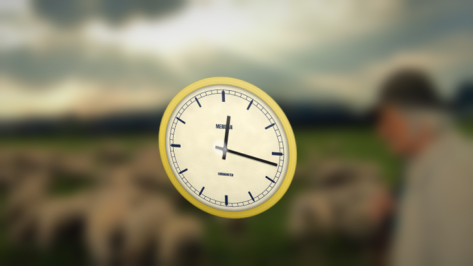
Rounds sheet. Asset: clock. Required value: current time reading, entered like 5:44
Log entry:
12:17
